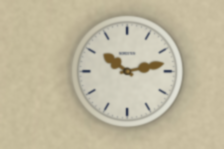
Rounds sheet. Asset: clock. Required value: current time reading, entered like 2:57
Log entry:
10:13
